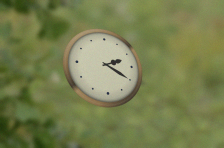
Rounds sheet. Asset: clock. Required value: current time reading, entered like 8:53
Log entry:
2:20
